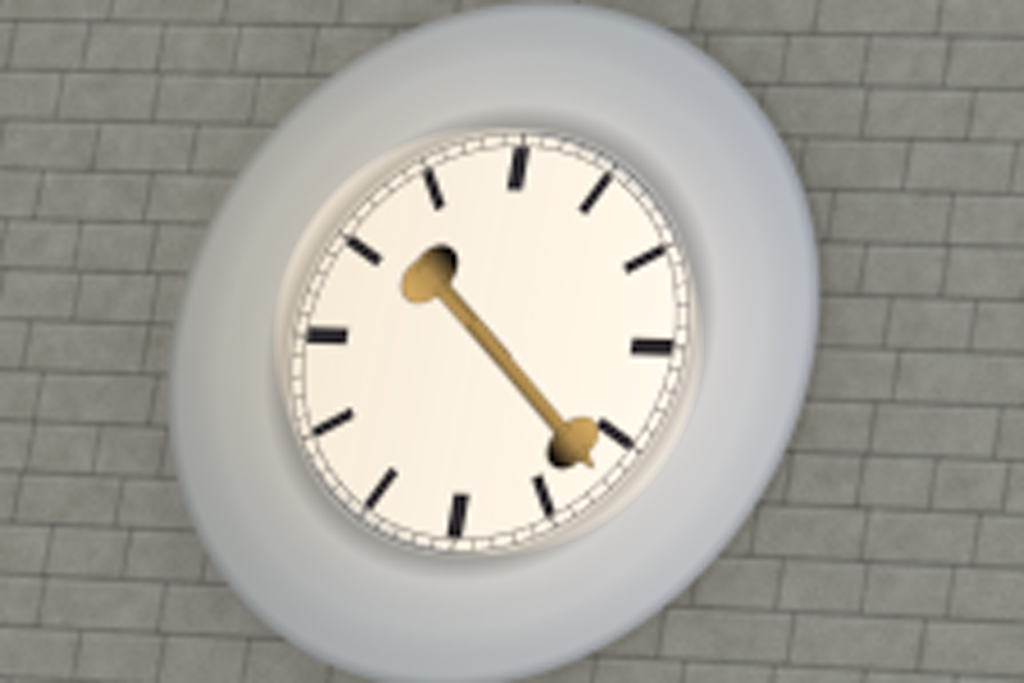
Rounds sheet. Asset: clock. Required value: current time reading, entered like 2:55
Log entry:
10:22
